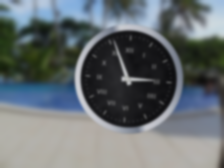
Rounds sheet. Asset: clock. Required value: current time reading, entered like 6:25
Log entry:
2:56
